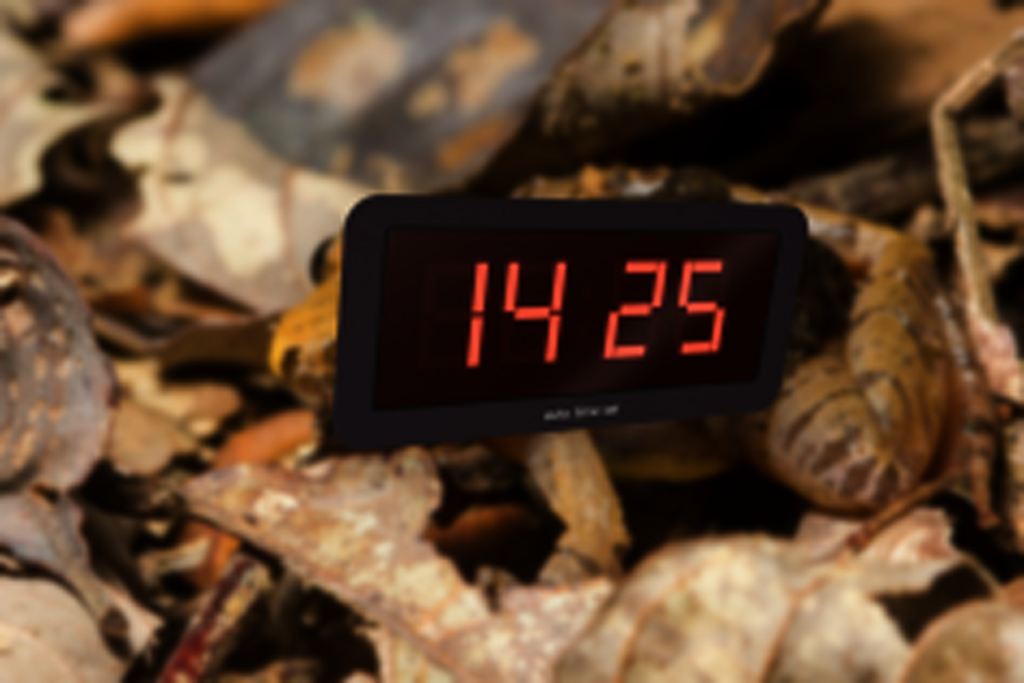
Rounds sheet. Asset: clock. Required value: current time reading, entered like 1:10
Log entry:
14:25
